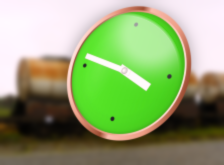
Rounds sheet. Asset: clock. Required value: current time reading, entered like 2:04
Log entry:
3:47
